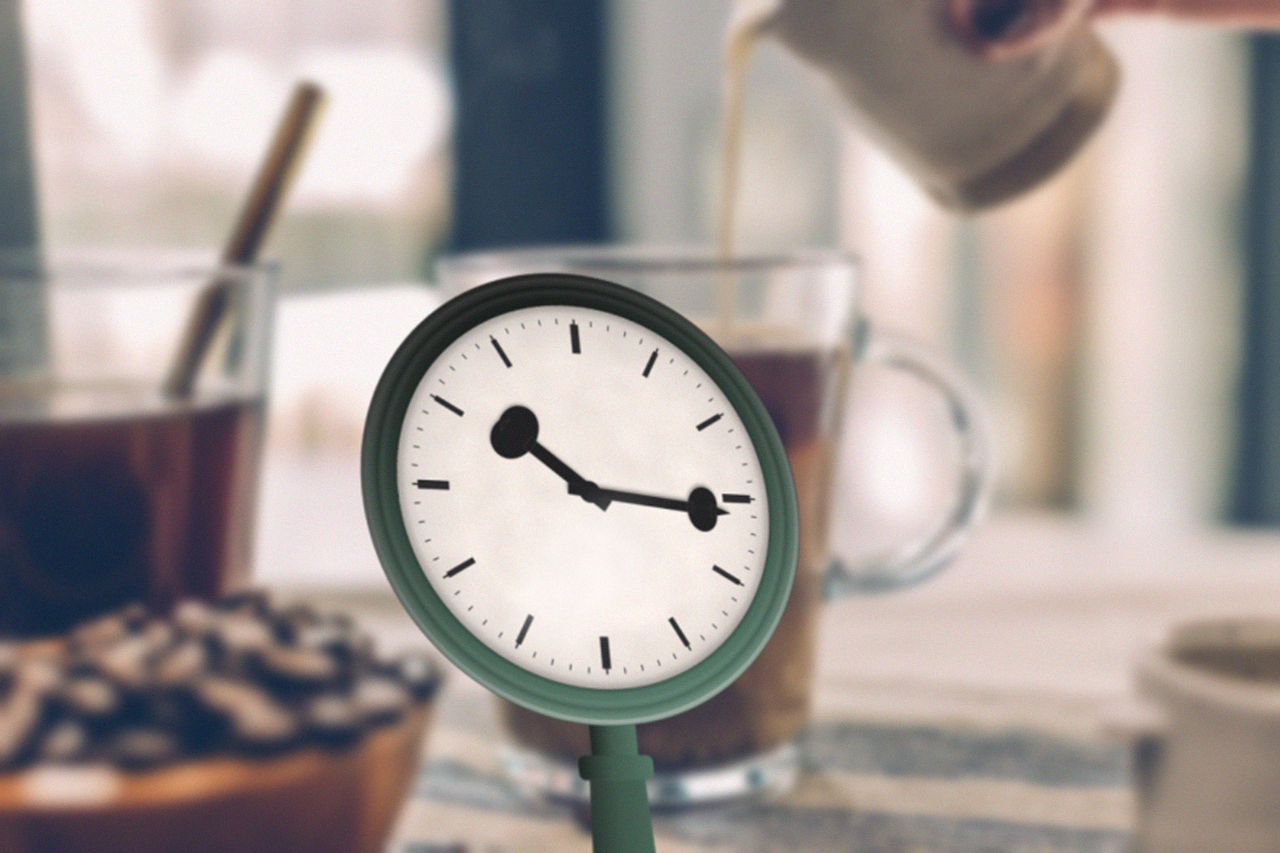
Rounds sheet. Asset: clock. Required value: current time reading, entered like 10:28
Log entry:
10:16
